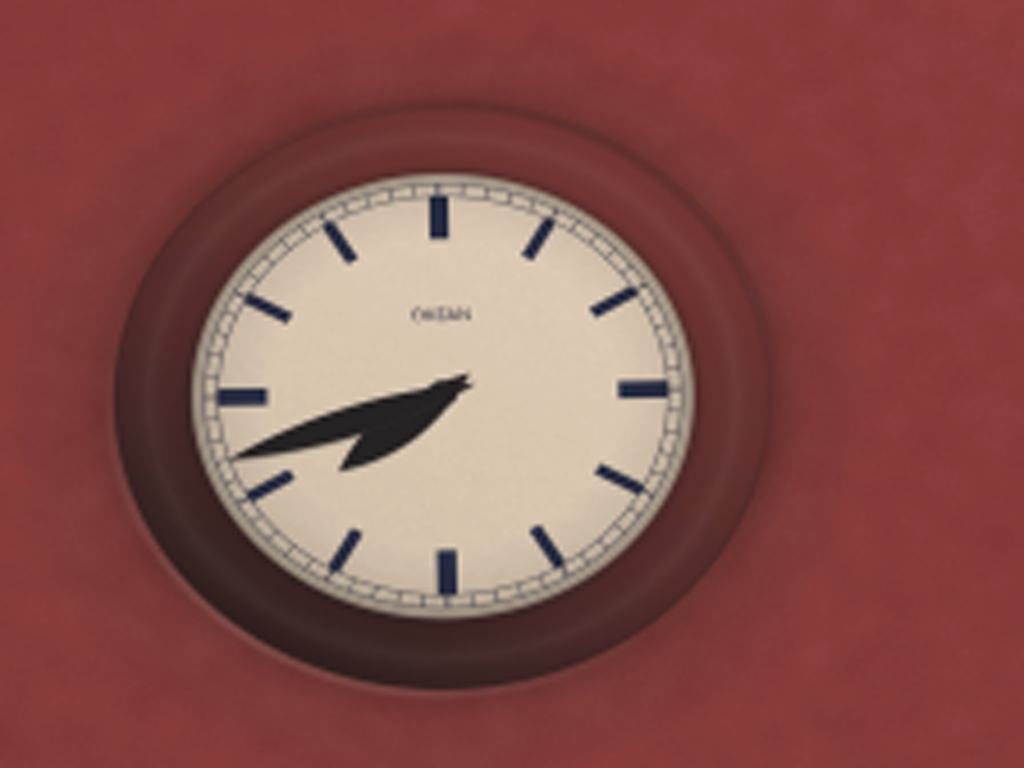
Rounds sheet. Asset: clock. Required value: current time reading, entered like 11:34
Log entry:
7:42
